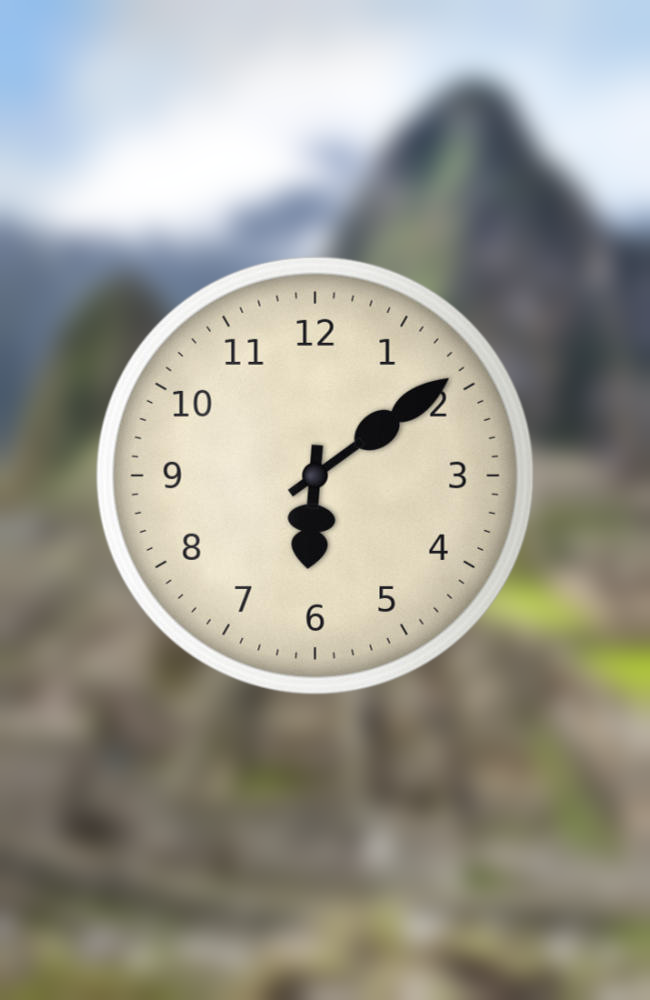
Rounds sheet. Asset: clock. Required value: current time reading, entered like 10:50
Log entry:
6:09
